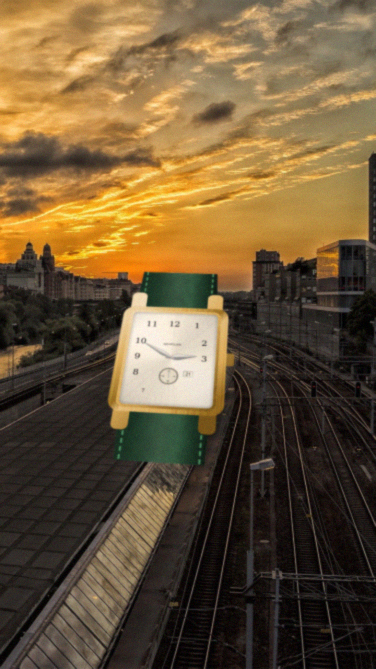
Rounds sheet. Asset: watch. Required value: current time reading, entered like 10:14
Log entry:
2:50
